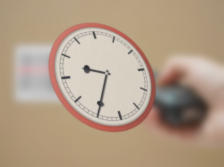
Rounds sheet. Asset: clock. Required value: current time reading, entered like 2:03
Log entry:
9:35
